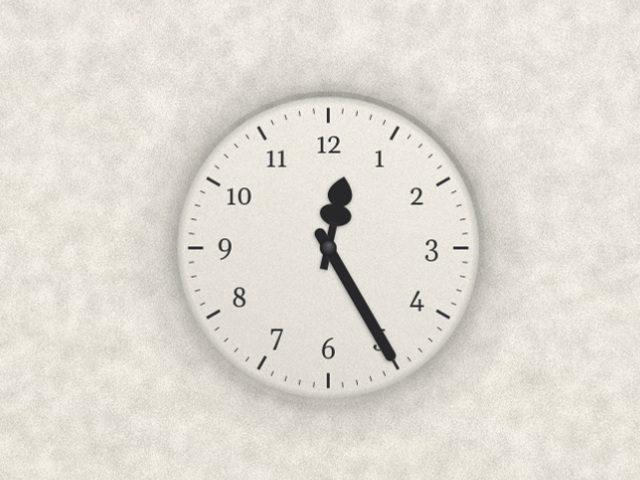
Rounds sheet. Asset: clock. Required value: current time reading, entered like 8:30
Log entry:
12:25
